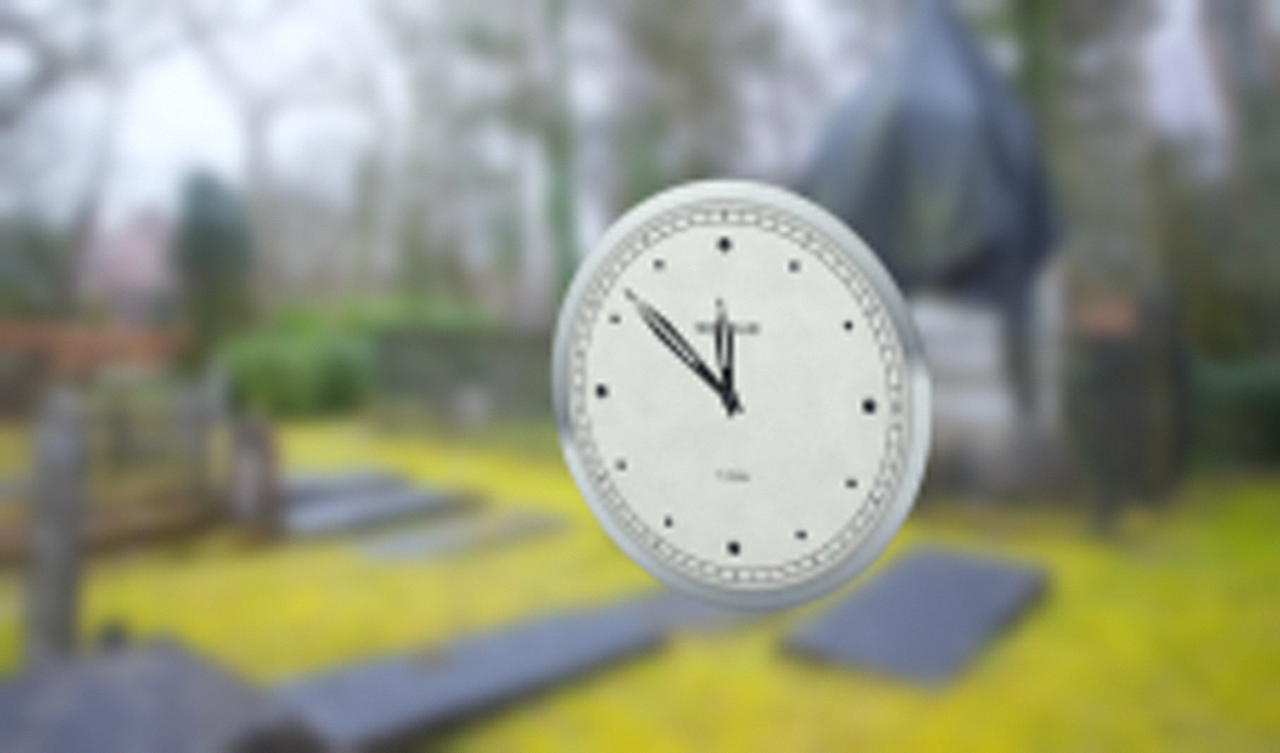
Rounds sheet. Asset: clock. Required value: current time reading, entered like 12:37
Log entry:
11:52
